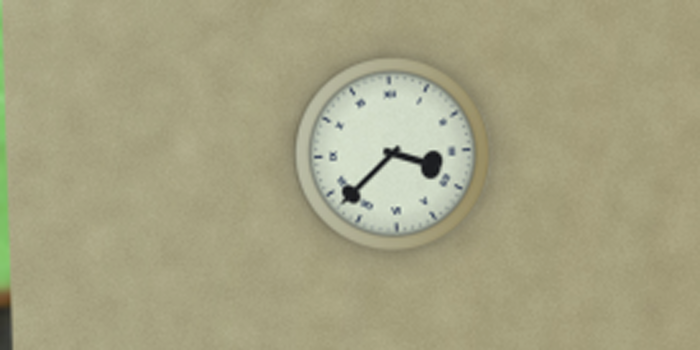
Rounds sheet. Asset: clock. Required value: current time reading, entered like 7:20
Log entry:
3:38
